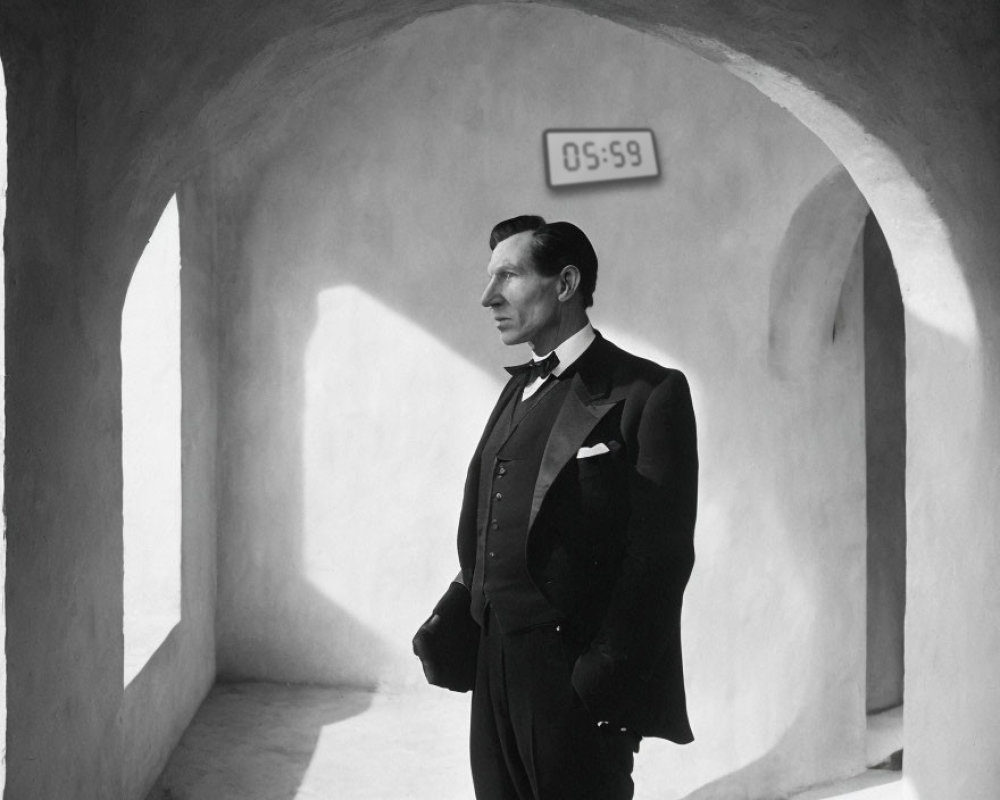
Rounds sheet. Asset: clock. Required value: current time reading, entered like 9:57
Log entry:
5:59
